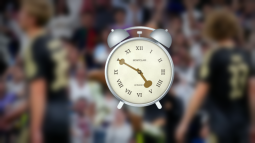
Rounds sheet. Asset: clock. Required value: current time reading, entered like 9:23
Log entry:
4:50
